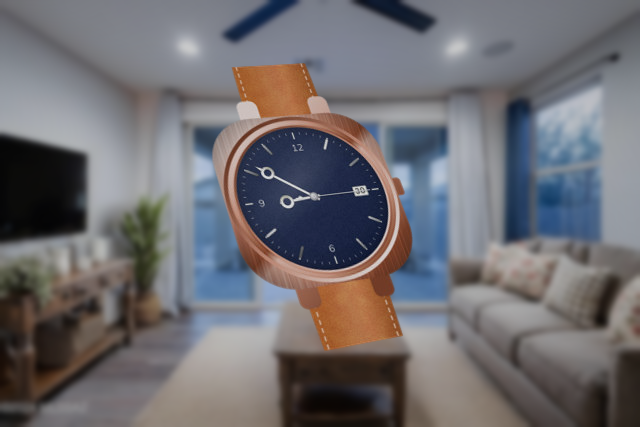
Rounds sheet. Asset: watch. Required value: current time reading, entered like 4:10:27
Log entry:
8:51:15
